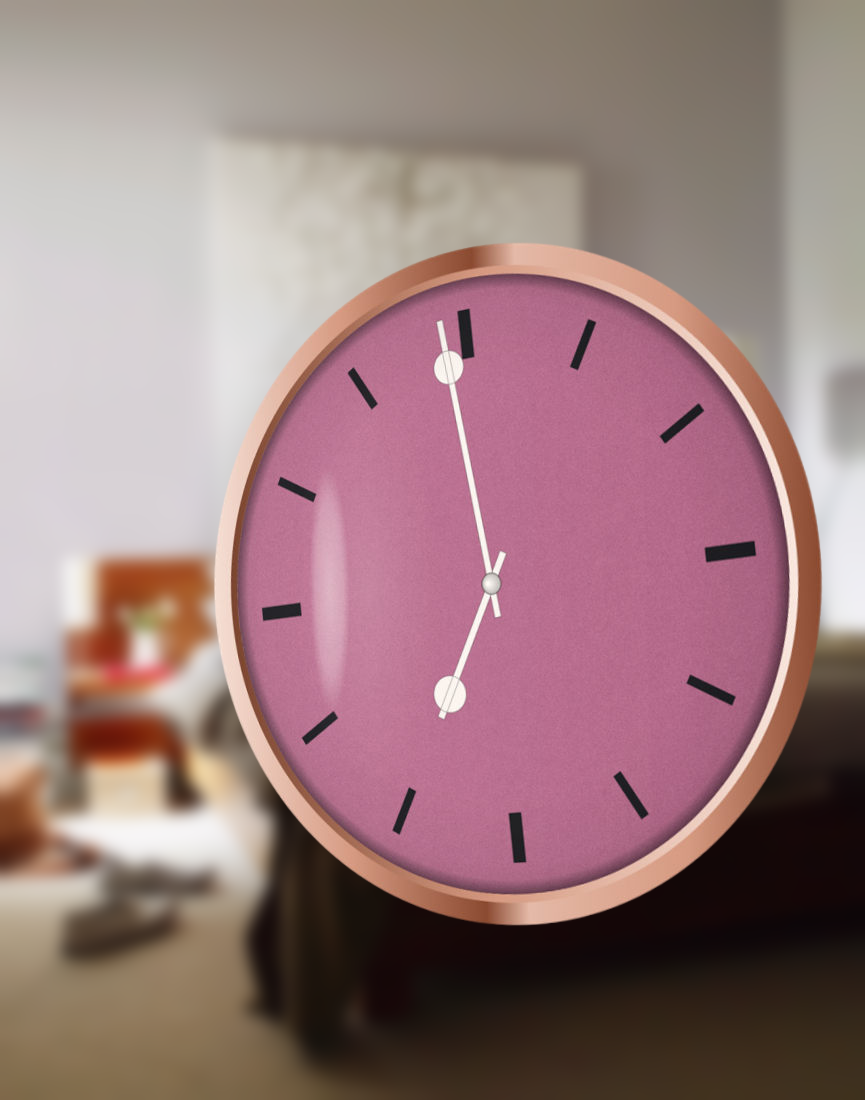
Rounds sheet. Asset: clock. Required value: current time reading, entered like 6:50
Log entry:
6:59
